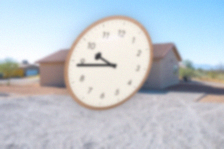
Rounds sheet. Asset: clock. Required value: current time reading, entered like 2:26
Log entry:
9:44
